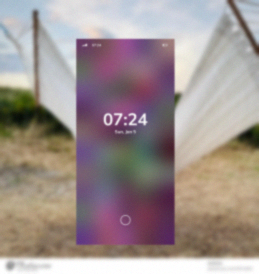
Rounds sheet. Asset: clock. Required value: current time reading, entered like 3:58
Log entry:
7:24
